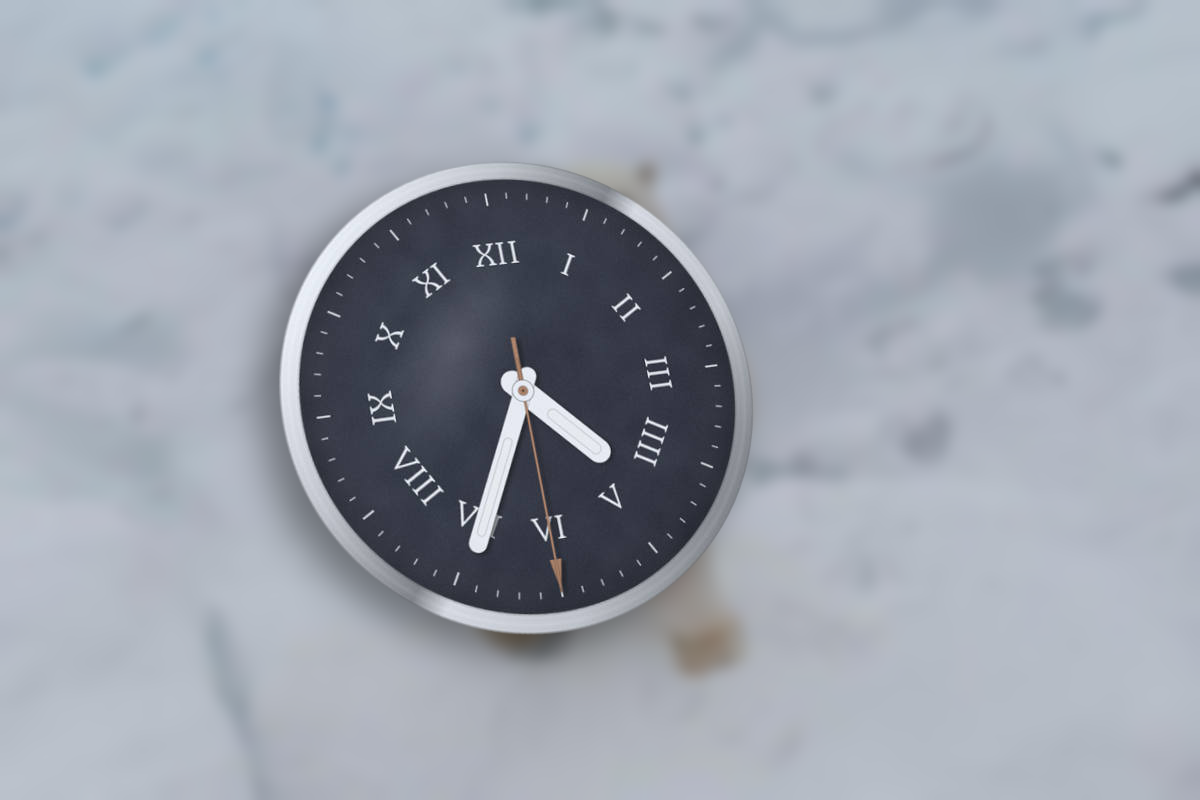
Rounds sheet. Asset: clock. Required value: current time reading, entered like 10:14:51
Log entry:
4:34:30
